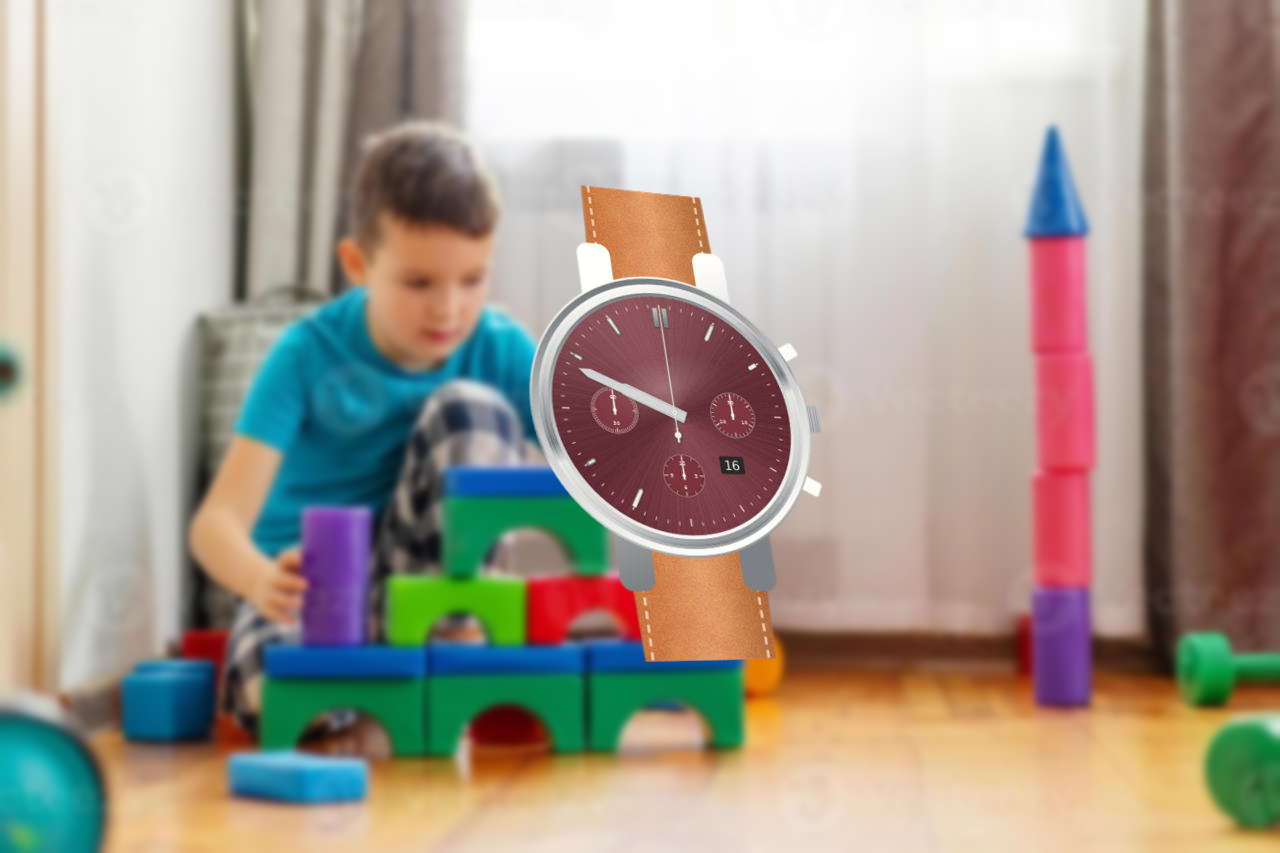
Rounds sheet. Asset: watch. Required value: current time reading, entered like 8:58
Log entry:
9:49
